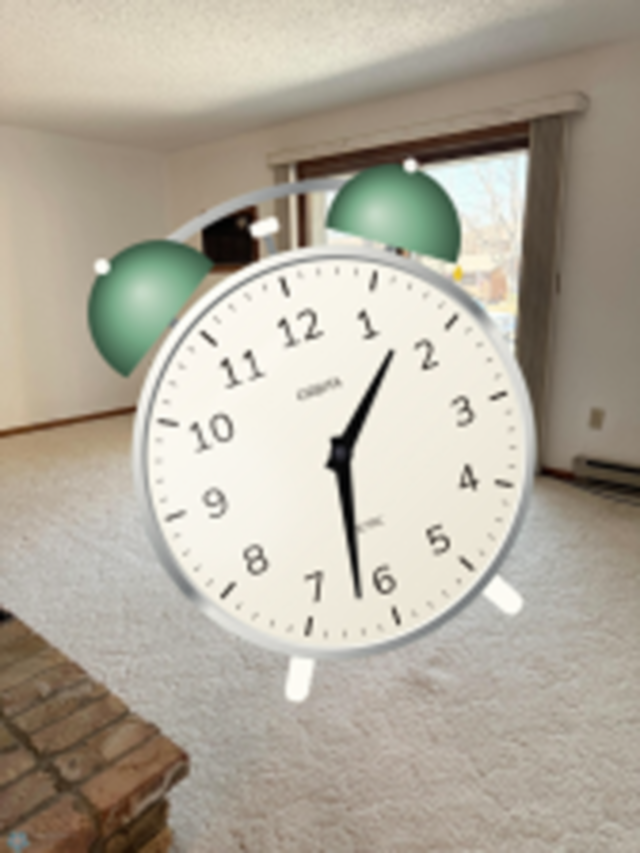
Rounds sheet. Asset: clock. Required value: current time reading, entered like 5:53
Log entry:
1:32
